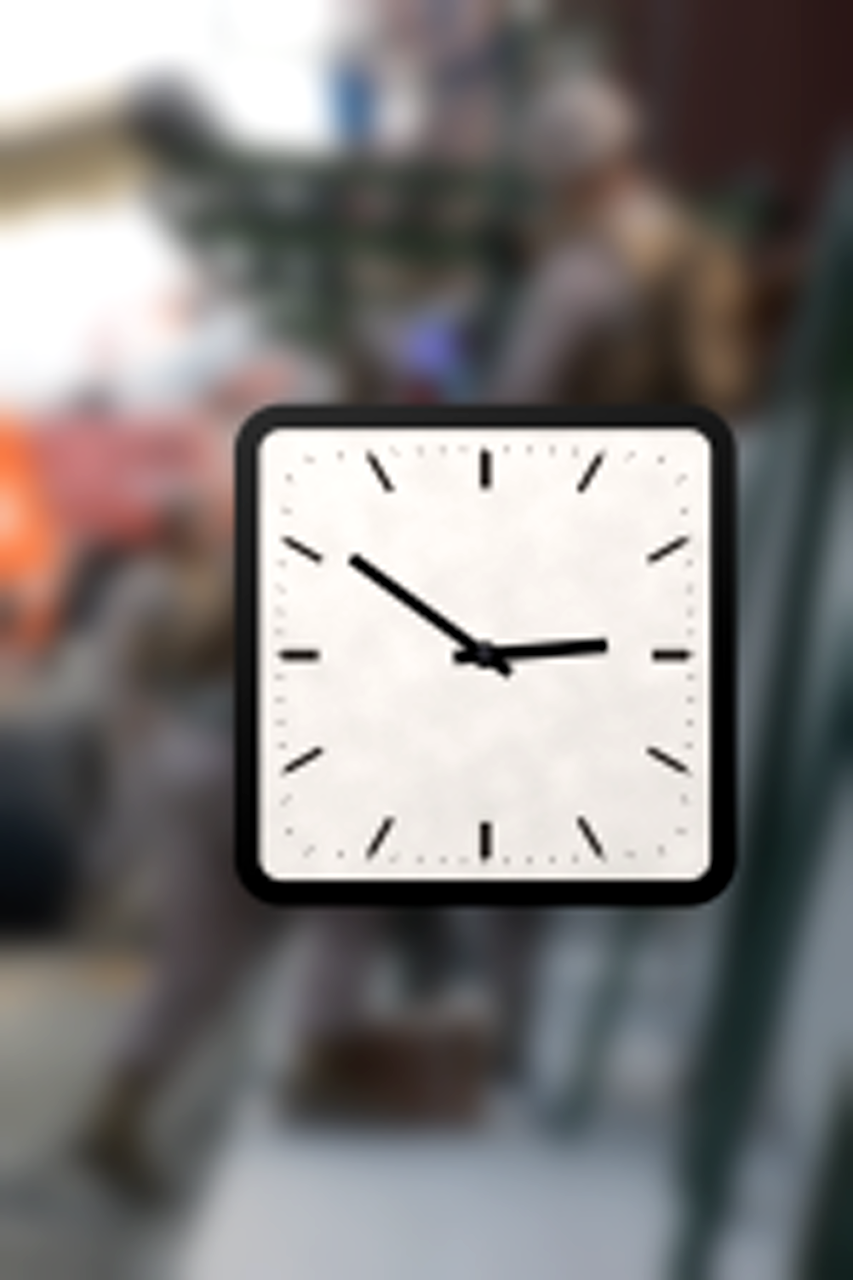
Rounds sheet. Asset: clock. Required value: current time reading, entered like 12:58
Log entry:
2:51
